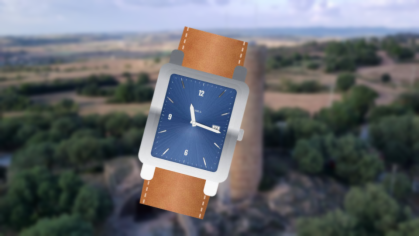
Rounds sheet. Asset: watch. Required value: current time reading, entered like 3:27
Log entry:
11:16
